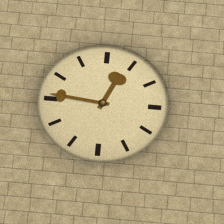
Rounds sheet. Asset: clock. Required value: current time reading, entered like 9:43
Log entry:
12:46
